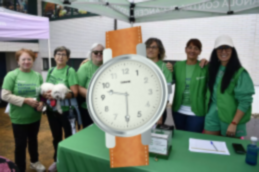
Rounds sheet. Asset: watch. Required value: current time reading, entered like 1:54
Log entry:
9:30
